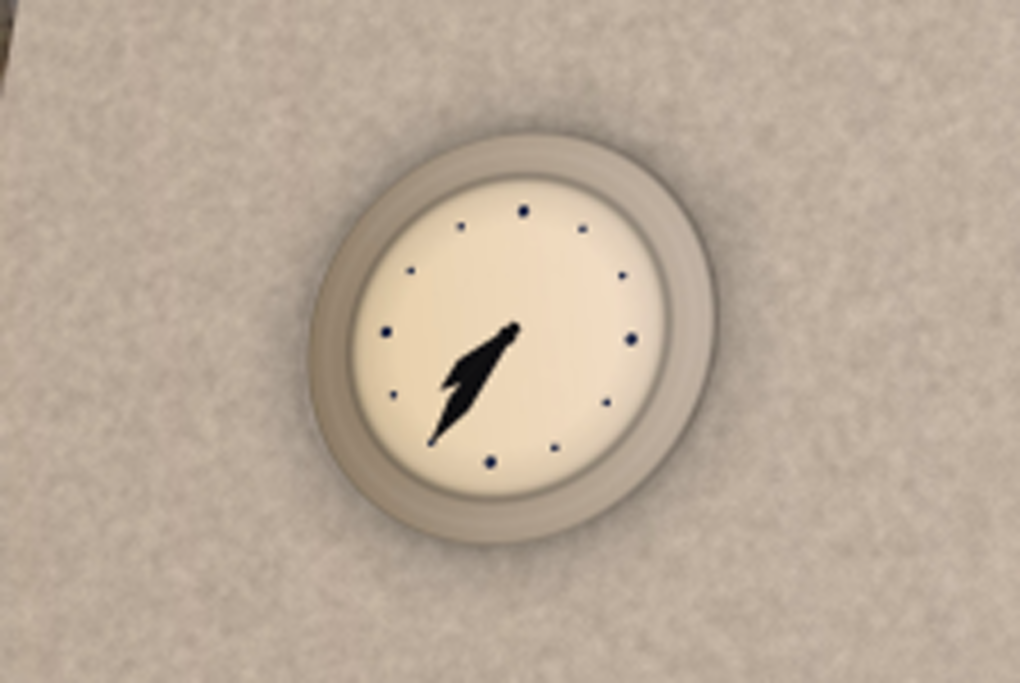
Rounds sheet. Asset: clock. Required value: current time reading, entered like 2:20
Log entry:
7:35
